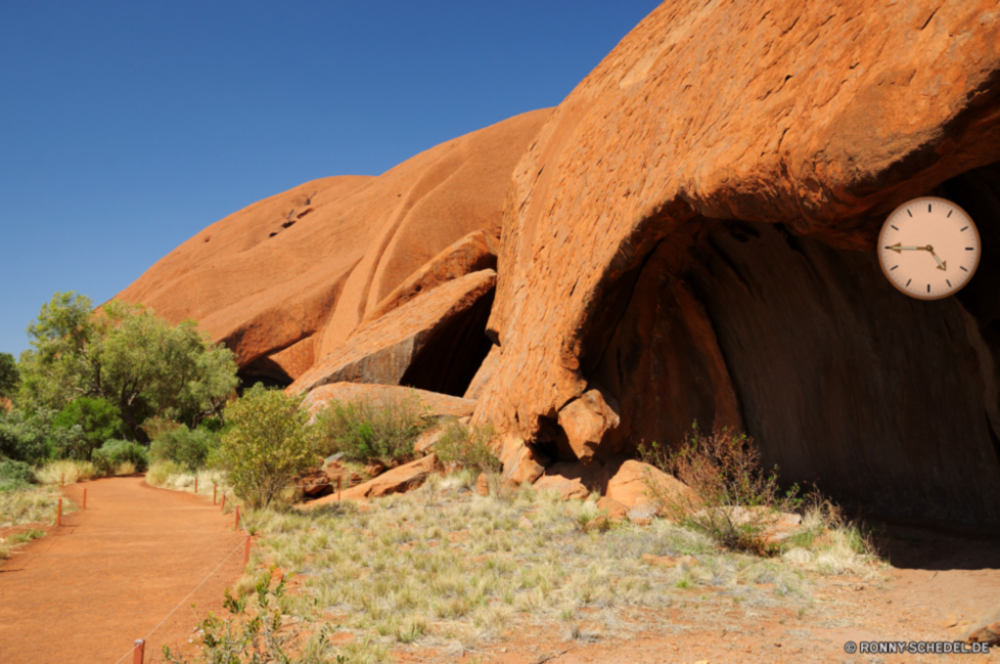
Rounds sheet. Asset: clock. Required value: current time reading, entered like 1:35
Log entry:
4:45
